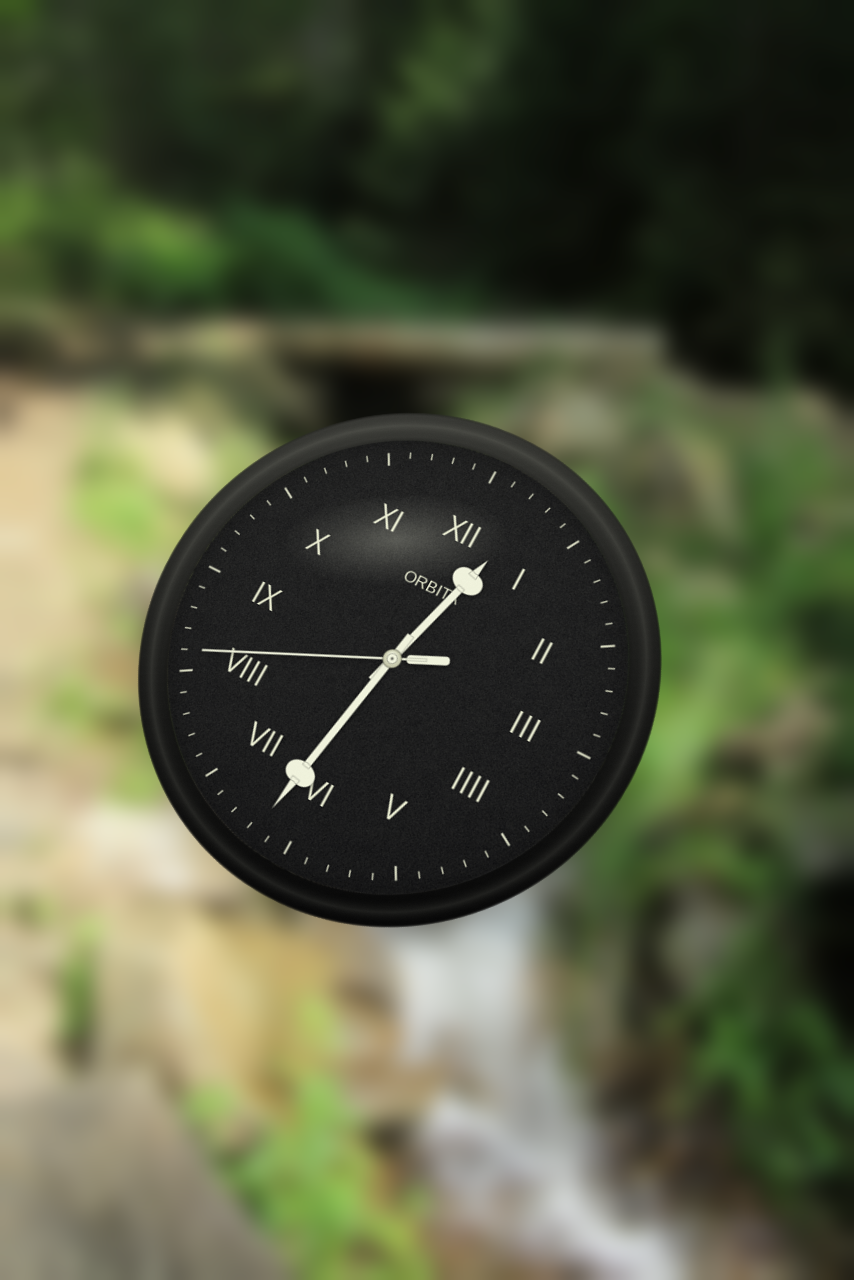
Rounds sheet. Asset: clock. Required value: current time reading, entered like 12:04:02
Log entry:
12:31:41
